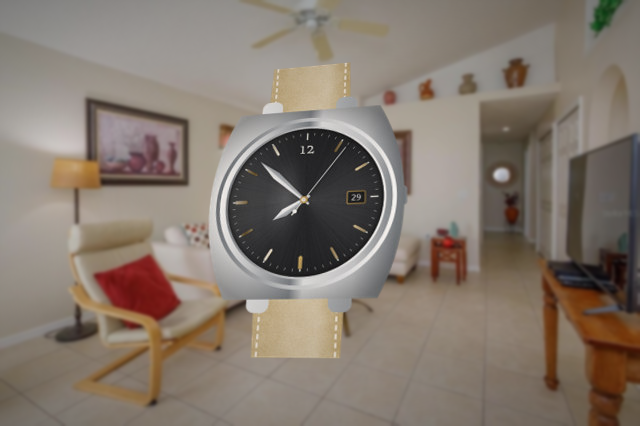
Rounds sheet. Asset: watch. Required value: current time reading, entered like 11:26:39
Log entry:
7:52:06
